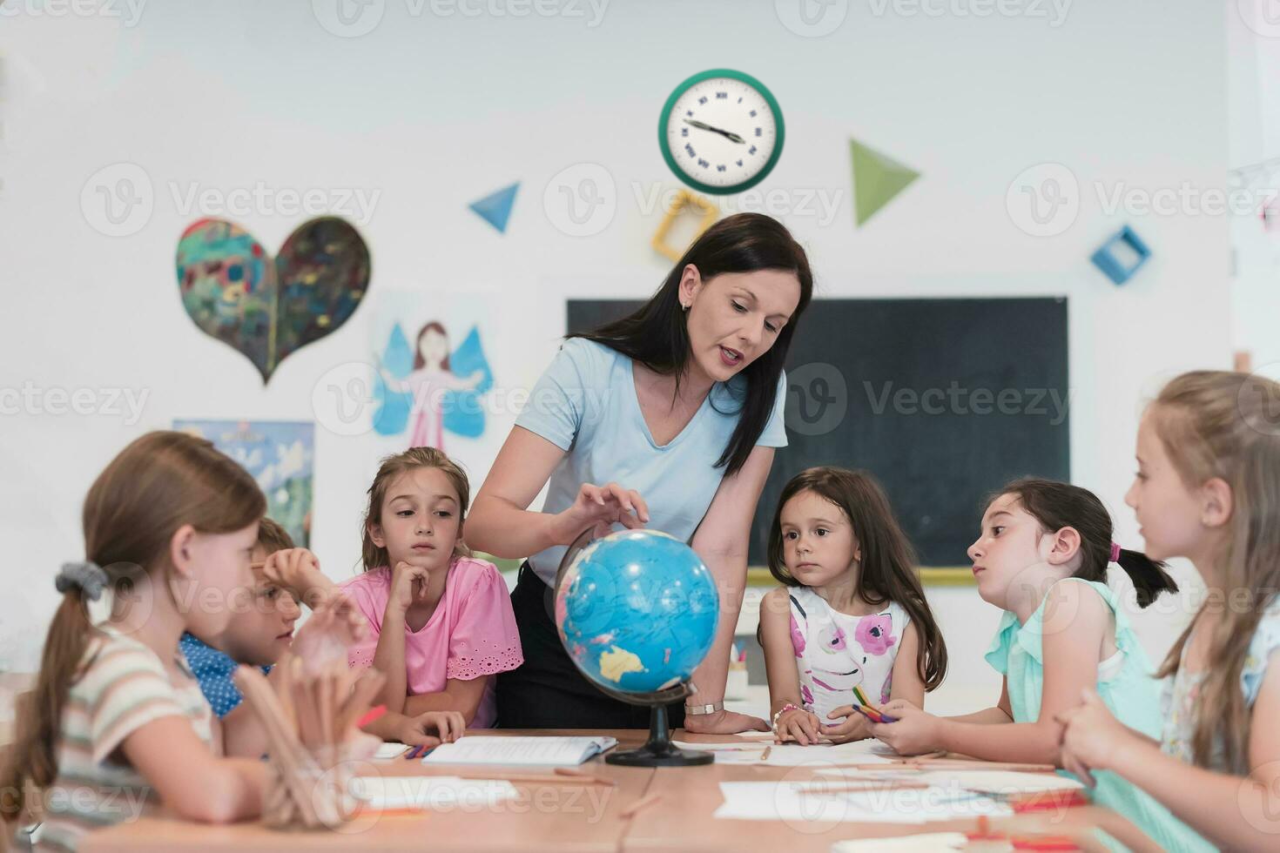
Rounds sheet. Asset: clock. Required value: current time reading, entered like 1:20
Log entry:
3:48
